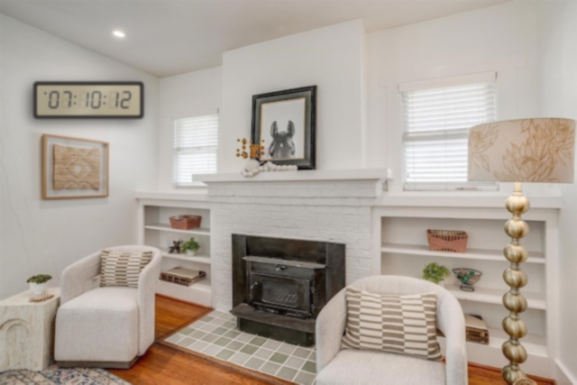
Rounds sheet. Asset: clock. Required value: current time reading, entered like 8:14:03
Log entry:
7:10:12
